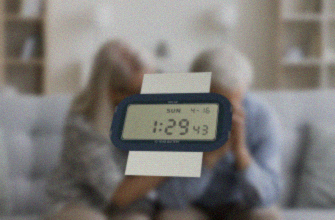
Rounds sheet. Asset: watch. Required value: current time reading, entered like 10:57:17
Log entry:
1:29:43
